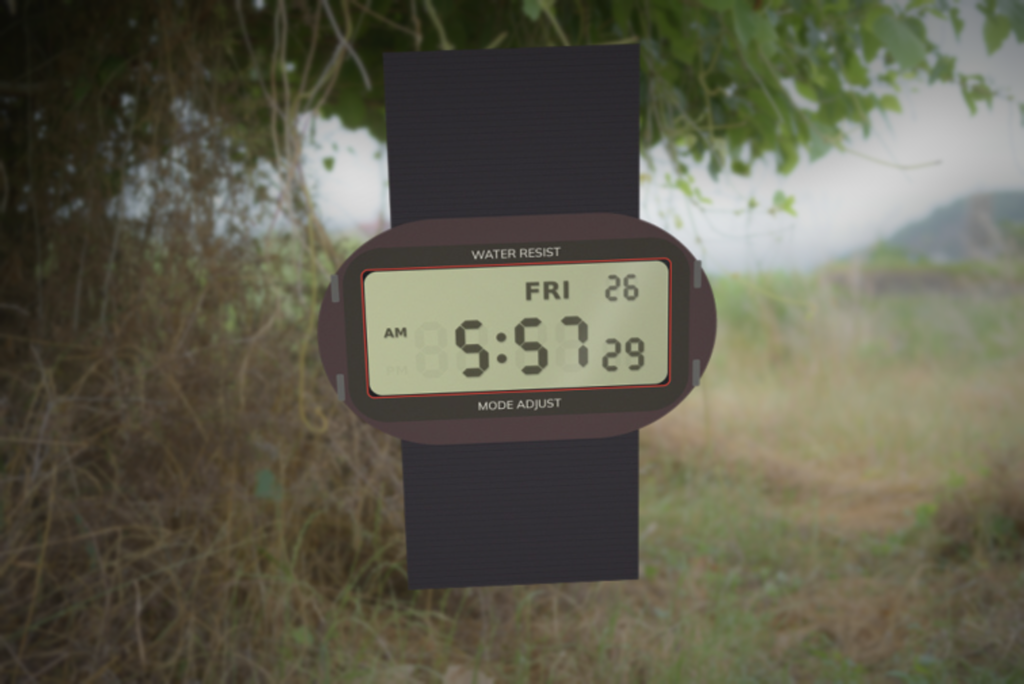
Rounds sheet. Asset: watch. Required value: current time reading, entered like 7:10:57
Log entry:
5:57:29
